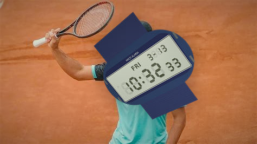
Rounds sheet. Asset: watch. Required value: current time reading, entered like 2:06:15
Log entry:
10:32:33
